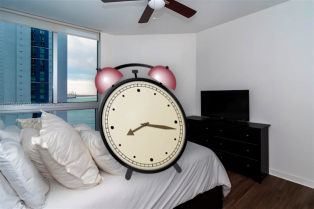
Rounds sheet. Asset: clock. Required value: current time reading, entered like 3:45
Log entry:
8:17
